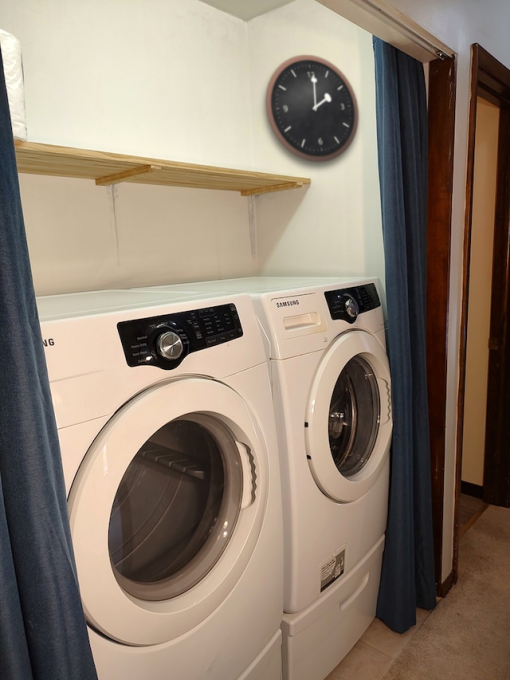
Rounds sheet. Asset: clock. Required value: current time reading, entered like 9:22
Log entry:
2:01
